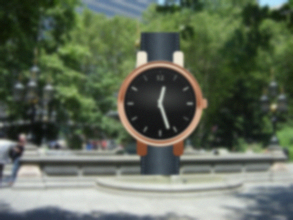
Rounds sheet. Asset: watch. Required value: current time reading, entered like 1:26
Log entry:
12:27
